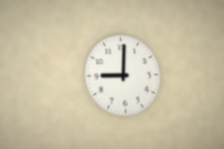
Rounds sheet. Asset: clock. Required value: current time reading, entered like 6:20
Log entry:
9:01
